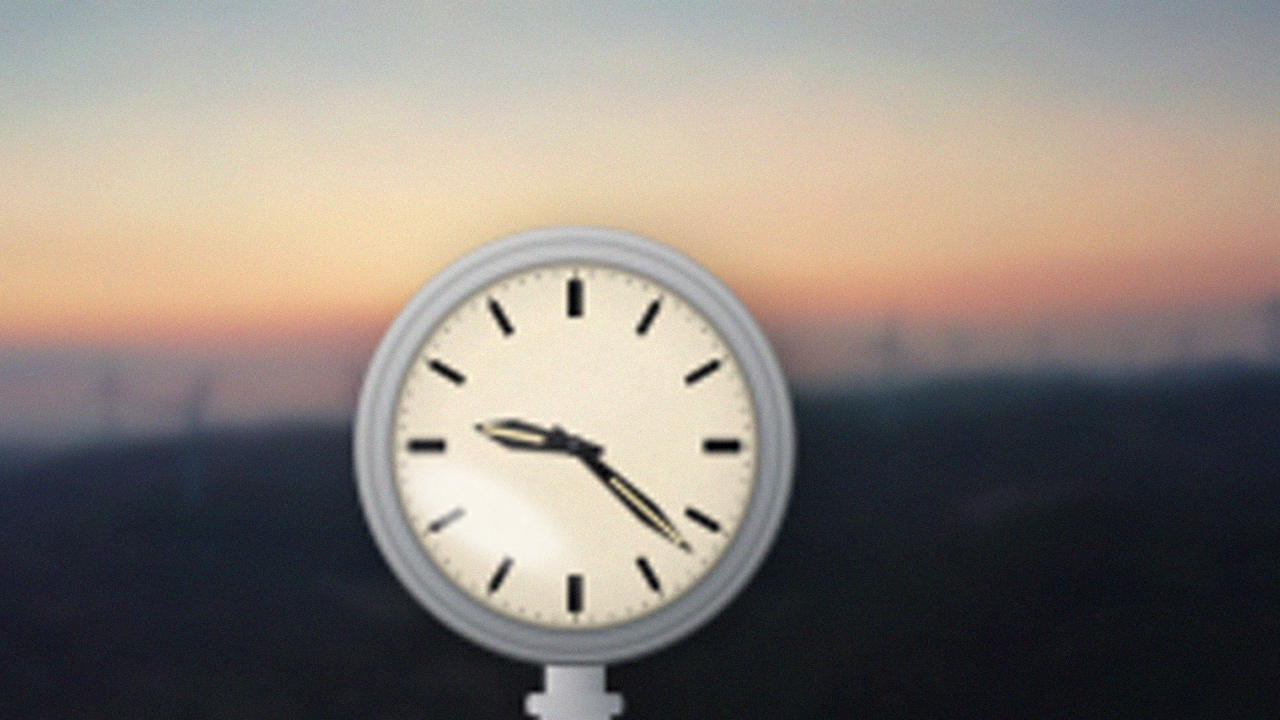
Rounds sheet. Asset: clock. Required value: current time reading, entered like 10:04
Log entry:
9:22
